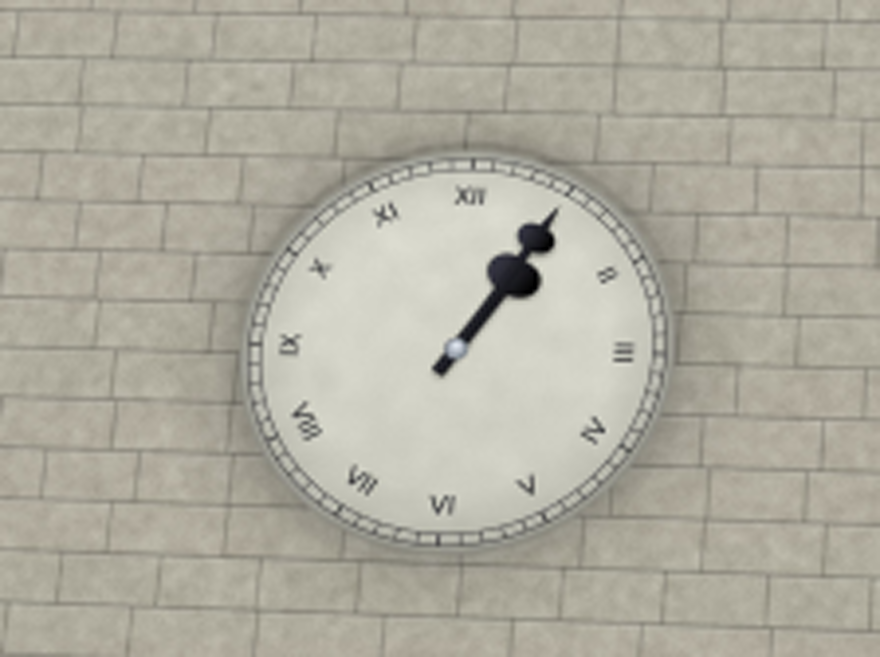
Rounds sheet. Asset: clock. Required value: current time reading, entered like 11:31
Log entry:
1:05
